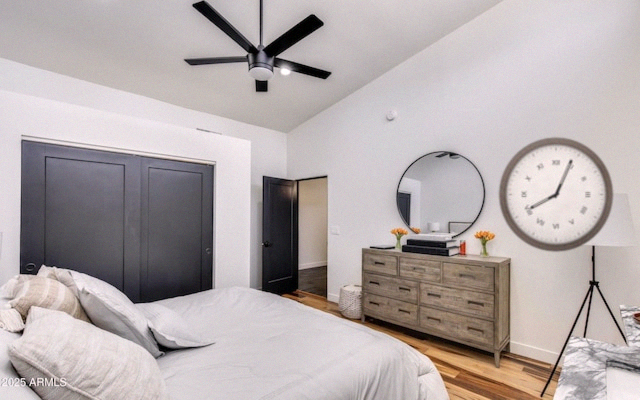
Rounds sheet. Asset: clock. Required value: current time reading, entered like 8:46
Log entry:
8:04
